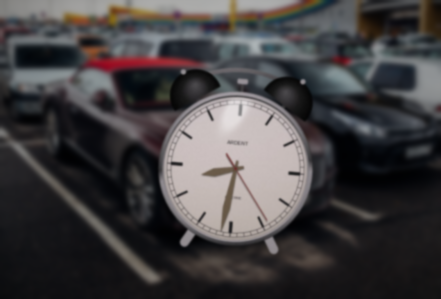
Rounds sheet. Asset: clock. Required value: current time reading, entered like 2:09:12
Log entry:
8:31:24
